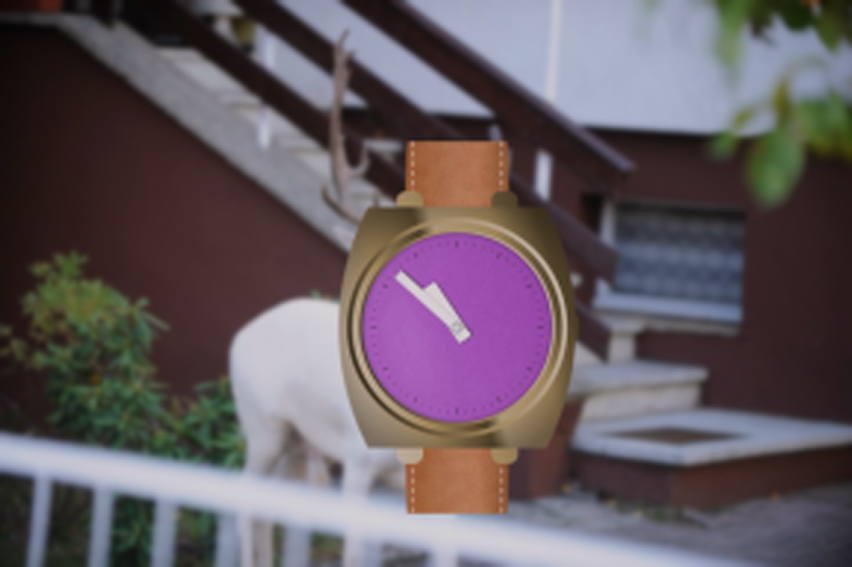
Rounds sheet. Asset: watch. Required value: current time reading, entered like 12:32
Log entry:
10:52
